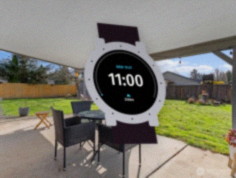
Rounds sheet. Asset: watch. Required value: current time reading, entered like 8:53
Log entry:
11:00
